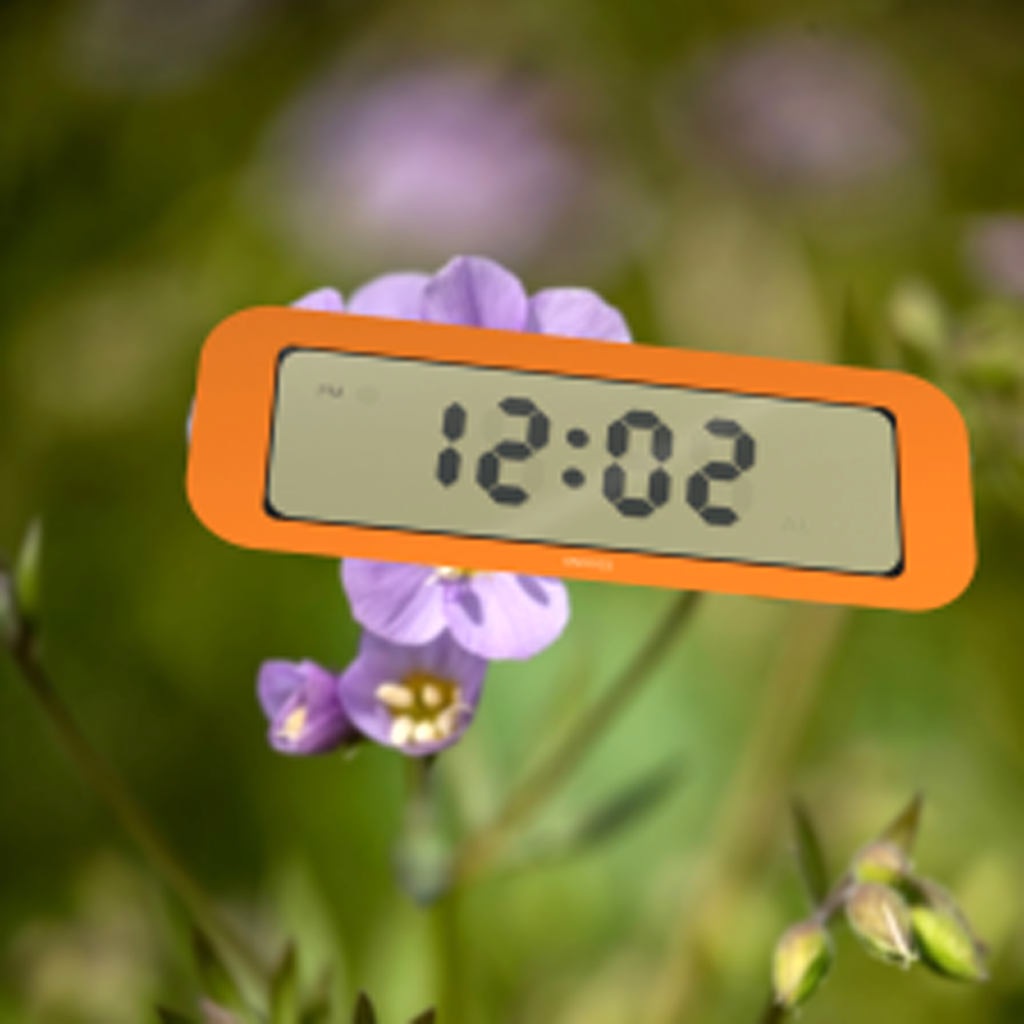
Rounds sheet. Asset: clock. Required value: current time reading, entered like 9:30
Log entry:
12:02
